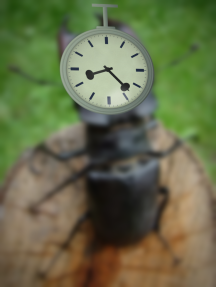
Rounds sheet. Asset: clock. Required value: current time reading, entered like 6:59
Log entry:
8:23
